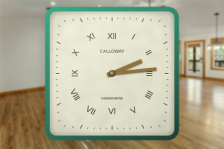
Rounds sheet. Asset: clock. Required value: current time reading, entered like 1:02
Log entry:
2:14
